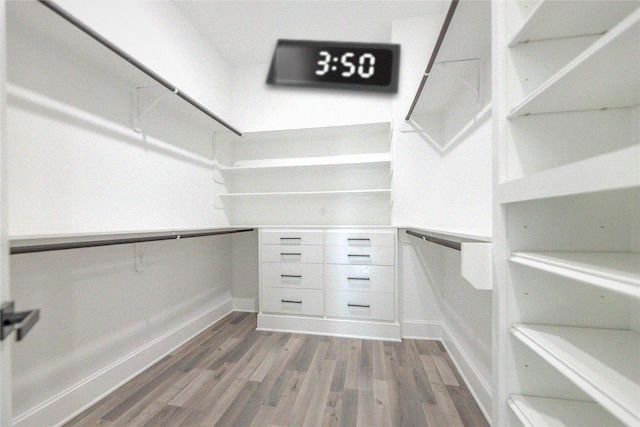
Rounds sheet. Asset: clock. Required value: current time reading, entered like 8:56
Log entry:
3:50
